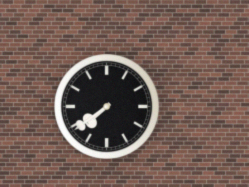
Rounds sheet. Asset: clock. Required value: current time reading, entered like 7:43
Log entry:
7:39
